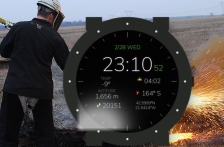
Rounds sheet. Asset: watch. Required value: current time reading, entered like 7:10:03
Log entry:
23:10:52
